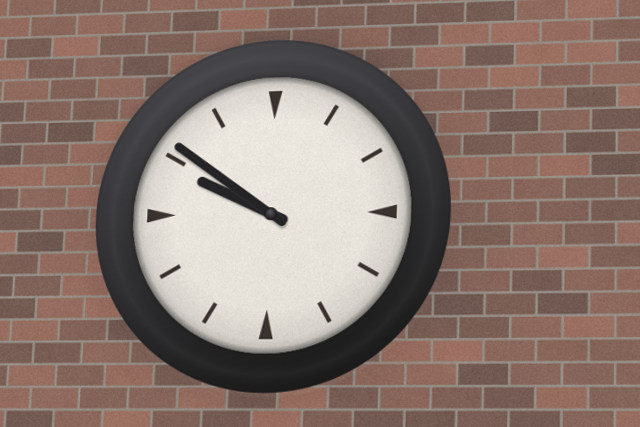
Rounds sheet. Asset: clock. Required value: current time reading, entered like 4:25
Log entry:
9:51
